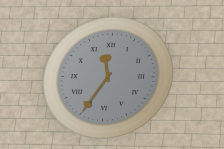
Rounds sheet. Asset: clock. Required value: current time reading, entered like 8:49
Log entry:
11:35
